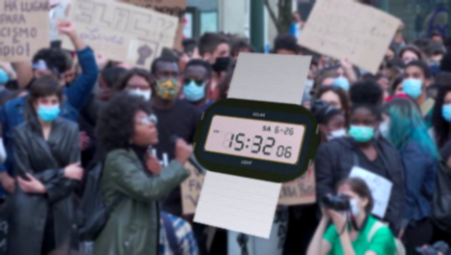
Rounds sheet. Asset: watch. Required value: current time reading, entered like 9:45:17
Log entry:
15:32:06
